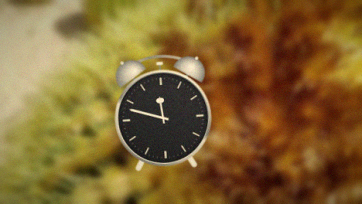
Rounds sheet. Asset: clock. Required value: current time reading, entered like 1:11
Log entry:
11:48
